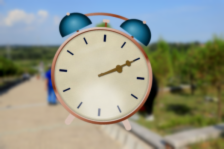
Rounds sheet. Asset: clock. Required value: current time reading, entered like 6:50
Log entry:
2:10
